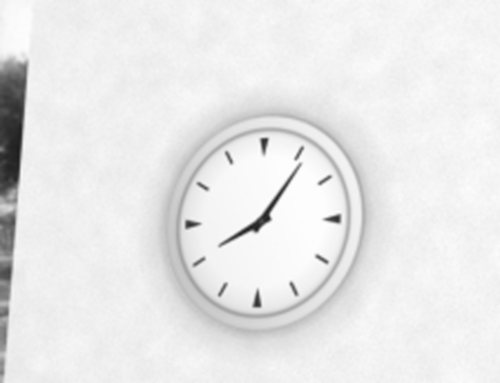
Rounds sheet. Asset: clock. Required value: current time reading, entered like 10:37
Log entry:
8:06
